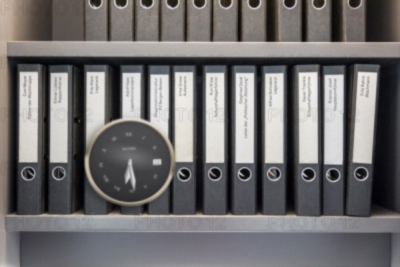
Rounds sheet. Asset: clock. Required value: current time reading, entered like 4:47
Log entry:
6:29
